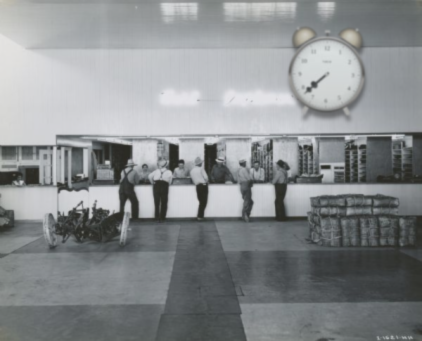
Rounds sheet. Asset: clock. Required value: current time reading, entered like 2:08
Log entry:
7:38
